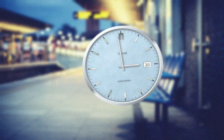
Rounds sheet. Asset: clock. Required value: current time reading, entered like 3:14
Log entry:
2:59
